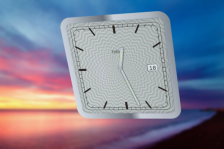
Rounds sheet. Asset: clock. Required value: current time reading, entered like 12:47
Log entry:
12:27
